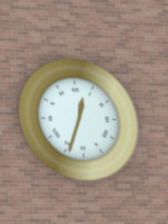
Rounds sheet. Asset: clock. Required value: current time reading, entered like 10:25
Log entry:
12:34
